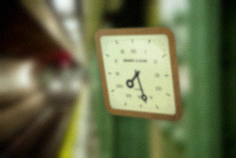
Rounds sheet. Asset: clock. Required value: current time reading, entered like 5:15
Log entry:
7:28
